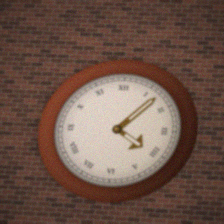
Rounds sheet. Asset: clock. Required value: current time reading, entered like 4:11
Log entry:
4:07
